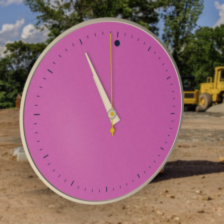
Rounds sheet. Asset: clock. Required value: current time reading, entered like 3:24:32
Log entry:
10:54:59
